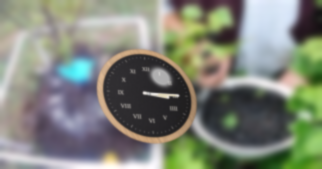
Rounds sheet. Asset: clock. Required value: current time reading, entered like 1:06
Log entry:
3:15
